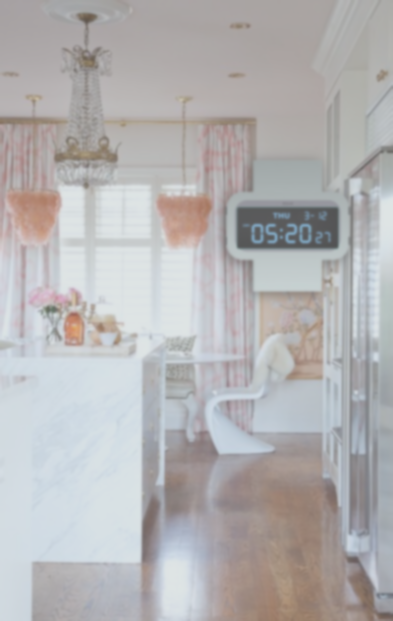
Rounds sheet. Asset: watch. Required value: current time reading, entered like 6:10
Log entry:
5:20
